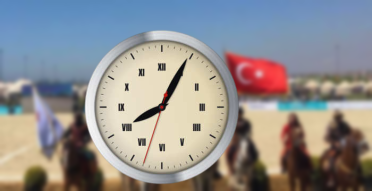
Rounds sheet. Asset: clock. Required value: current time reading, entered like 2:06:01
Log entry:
8:04:33
